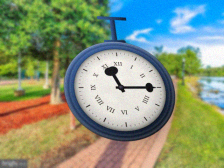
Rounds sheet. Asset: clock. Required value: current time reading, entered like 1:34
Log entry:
11:15
